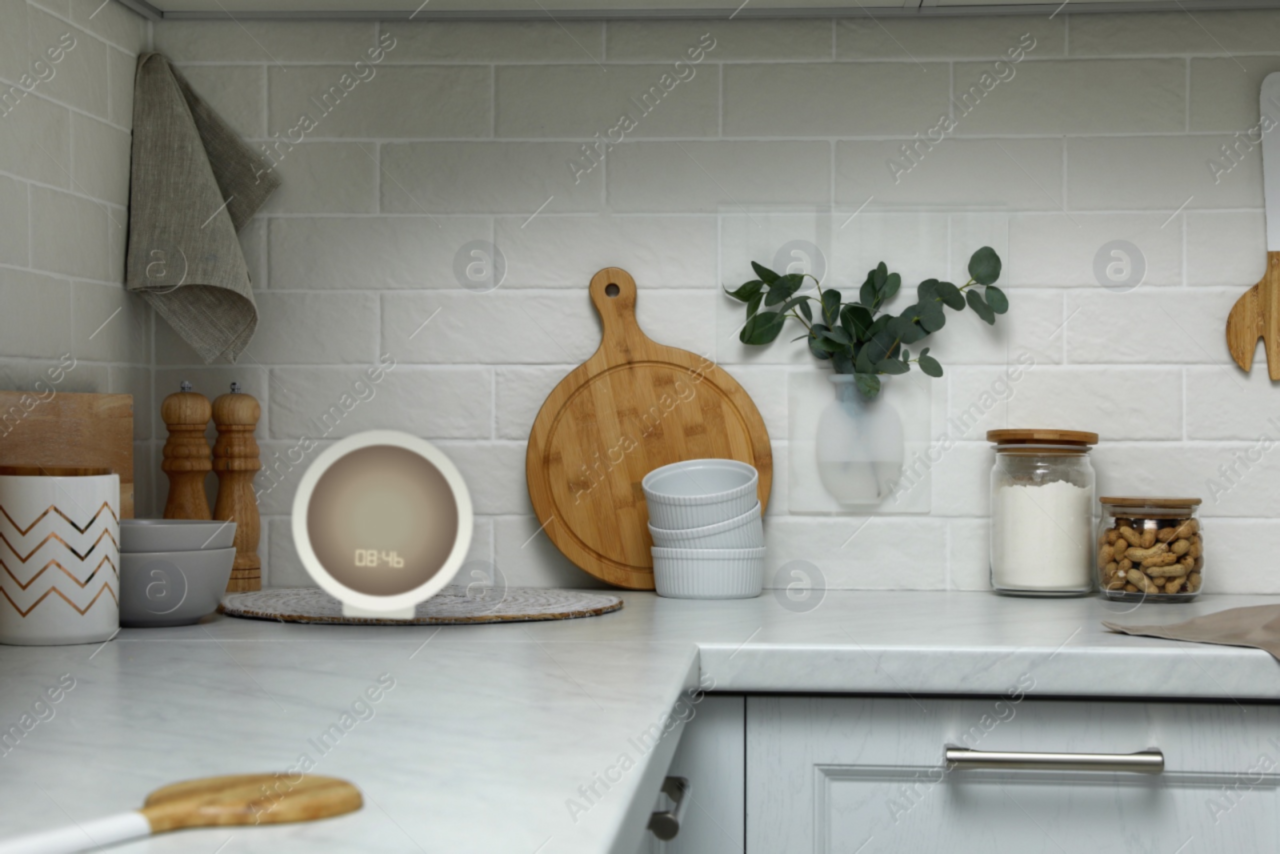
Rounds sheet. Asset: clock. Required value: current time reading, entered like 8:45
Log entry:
8:46
